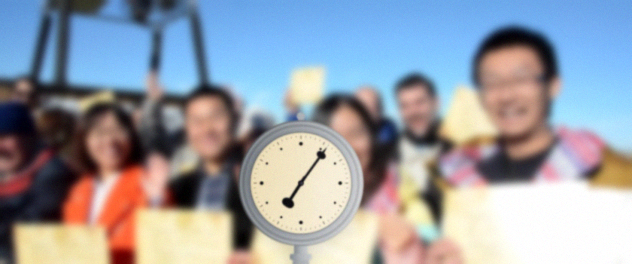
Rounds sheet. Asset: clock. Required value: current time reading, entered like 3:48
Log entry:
7:06
